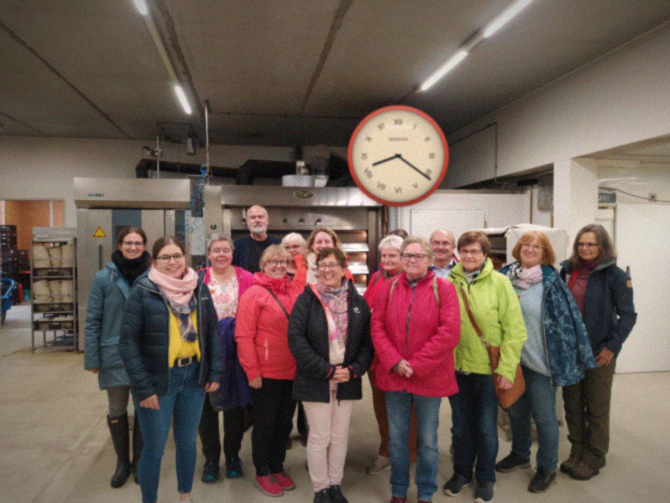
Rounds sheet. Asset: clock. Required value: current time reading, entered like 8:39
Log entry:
8:21
